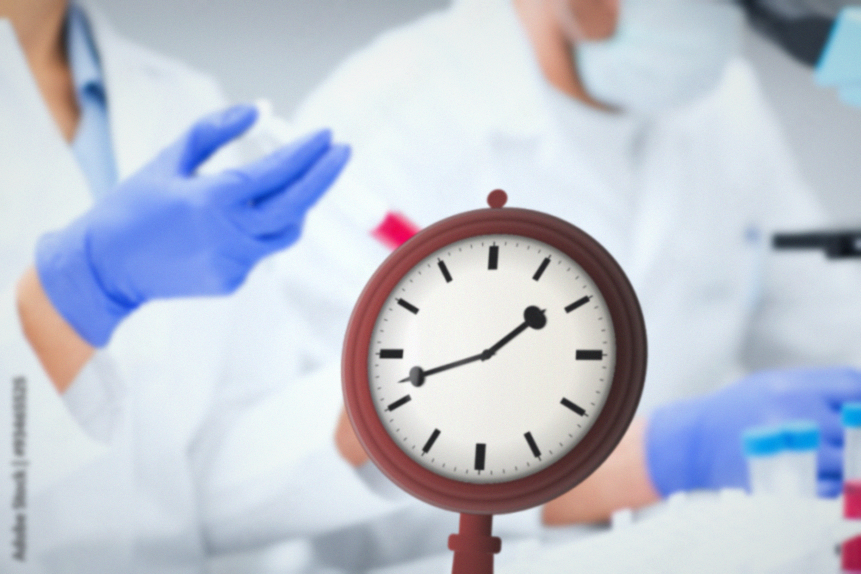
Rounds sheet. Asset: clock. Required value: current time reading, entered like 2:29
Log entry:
1:42
